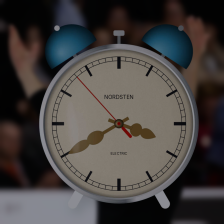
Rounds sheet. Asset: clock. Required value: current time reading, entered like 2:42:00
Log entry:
3:39:53
